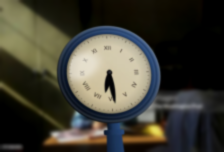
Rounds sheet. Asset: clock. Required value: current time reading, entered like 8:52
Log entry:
6:29
